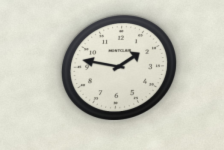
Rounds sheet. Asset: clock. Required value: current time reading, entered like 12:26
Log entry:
1:47
